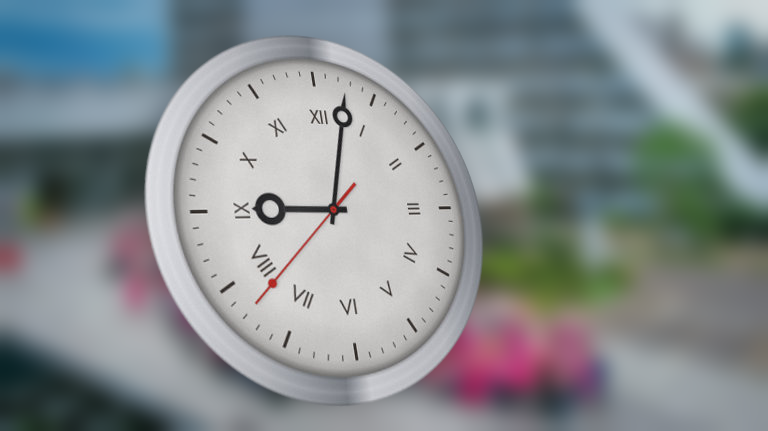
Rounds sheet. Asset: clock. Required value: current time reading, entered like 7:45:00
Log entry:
9:02:38
